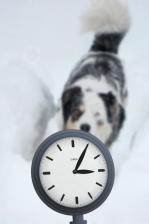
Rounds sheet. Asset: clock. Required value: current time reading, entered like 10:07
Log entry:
3:05
